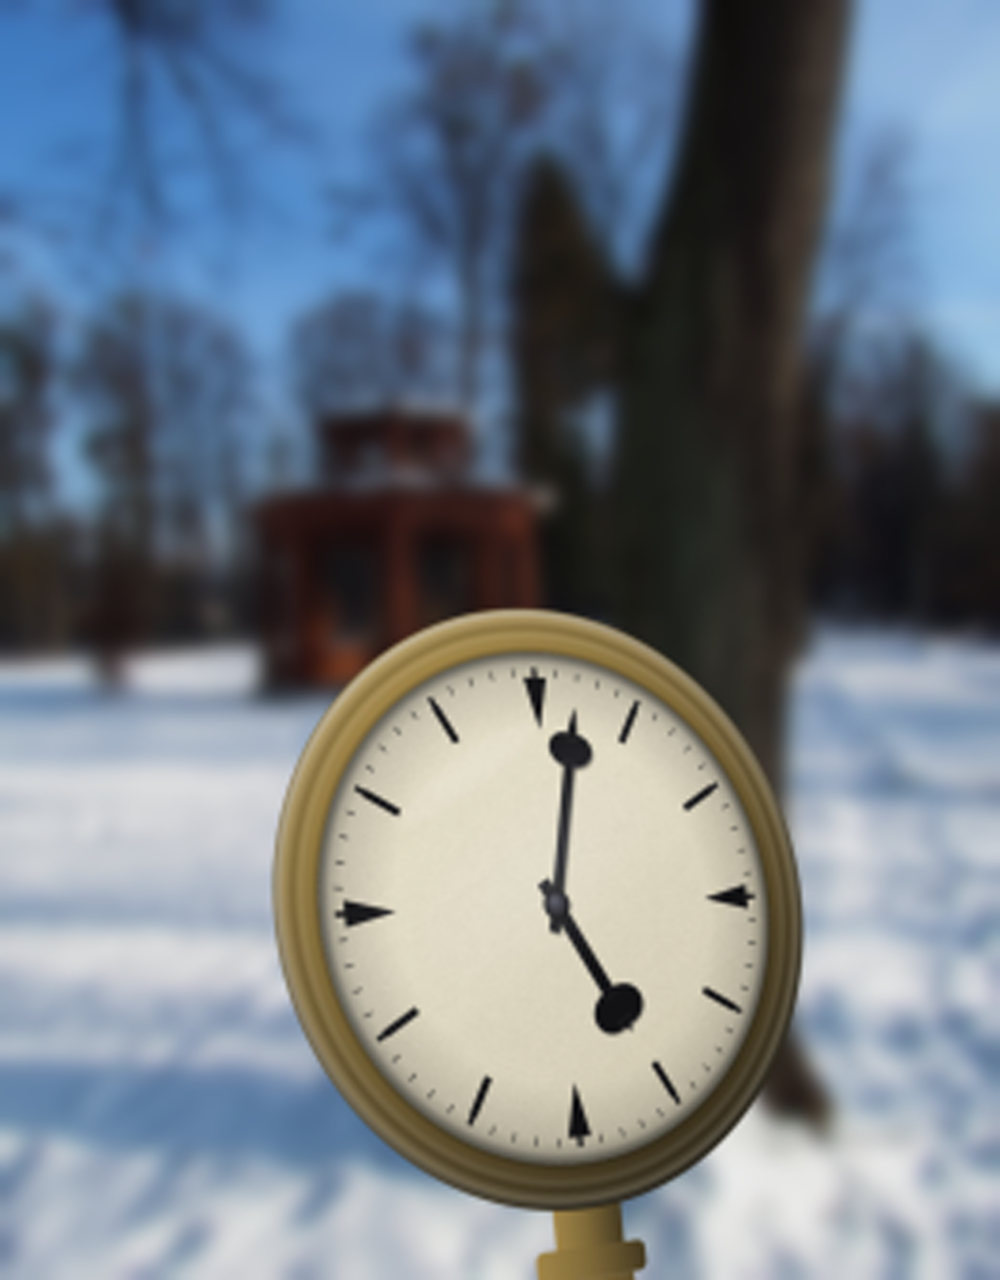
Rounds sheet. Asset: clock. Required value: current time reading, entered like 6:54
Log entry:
5:02
